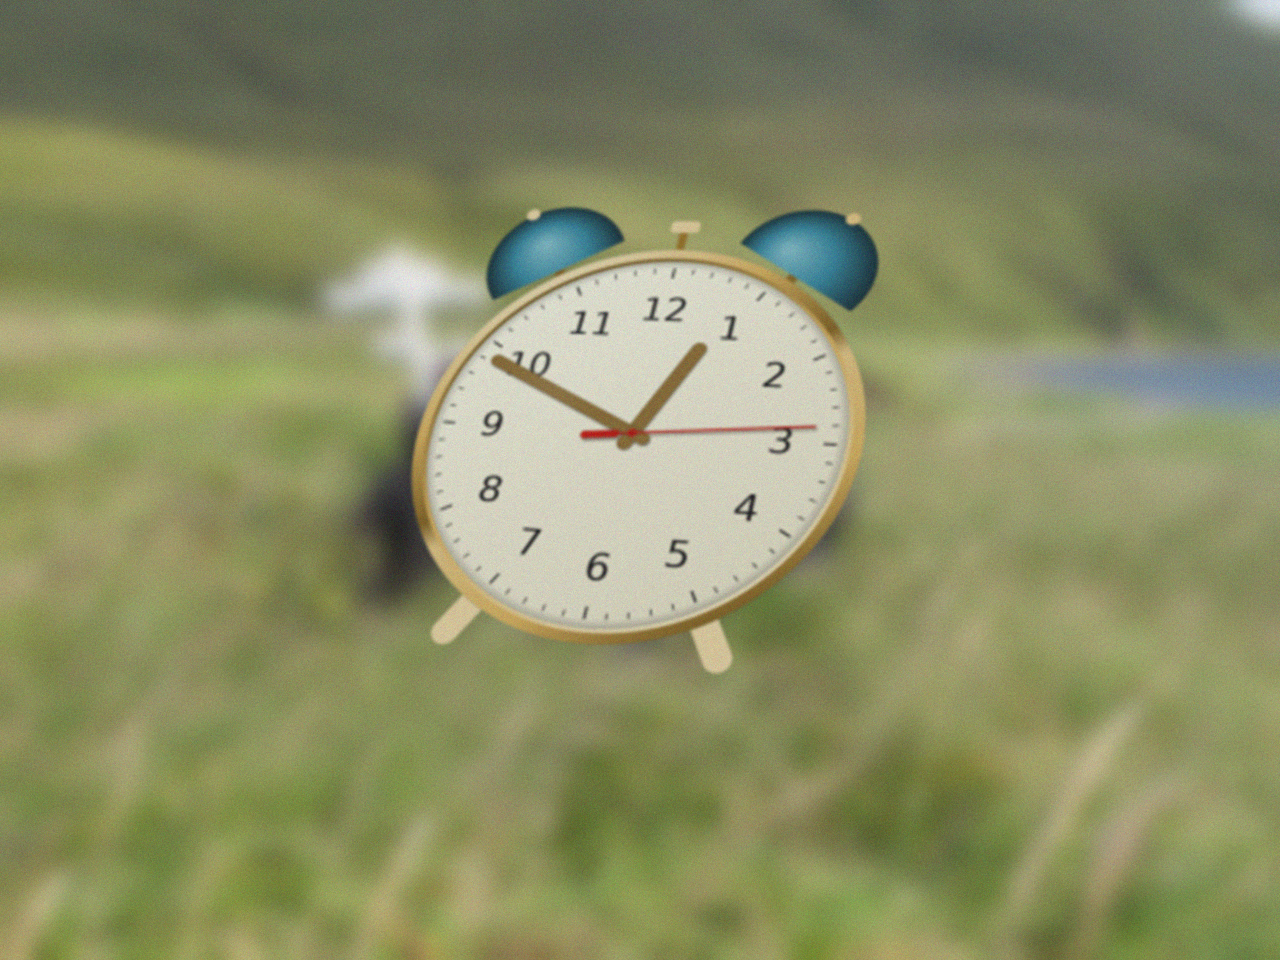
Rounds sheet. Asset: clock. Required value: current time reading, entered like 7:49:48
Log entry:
12:49:14
